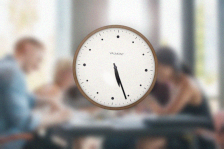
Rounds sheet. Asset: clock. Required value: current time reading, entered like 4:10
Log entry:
5:26
